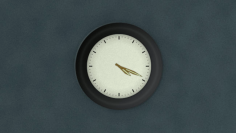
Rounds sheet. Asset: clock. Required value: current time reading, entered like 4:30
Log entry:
4:19
